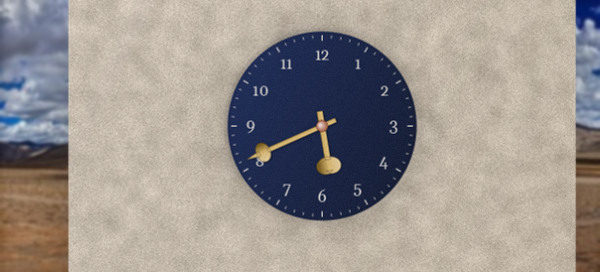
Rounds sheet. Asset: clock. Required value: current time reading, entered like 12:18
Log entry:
5:41
